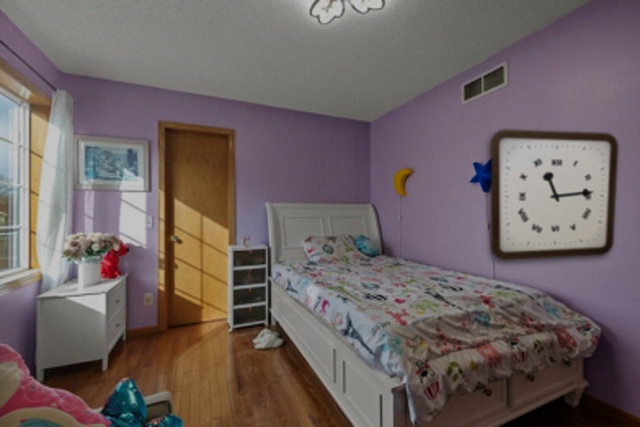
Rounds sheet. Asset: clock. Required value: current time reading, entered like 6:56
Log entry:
11:14
